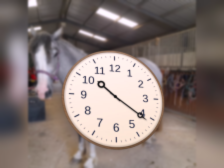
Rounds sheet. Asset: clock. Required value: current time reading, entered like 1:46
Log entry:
10:21
